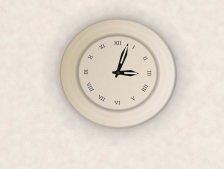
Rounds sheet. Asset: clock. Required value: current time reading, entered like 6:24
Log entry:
3:03
